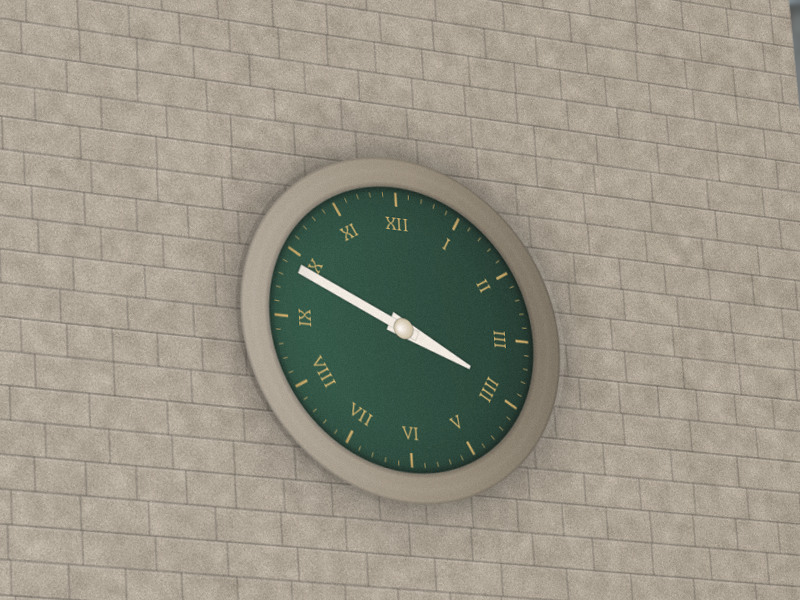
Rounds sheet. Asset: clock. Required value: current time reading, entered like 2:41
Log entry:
3:49
